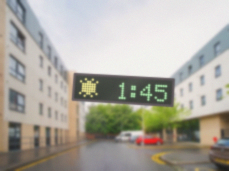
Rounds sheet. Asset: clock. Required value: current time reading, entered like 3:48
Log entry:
1:45
